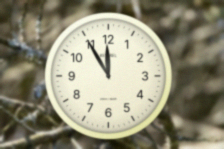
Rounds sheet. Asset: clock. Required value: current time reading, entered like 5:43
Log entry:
11:55
